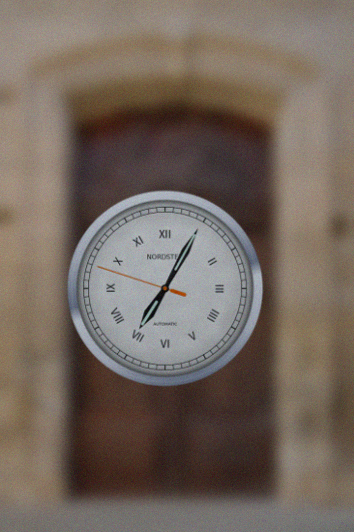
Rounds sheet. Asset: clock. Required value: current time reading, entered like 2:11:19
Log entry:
7:04:48
